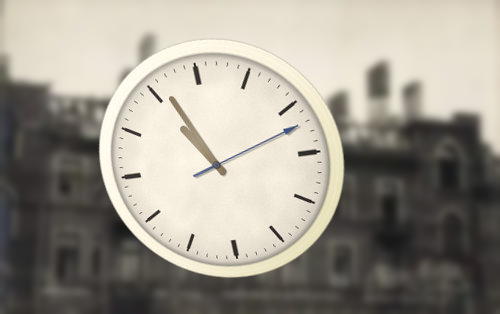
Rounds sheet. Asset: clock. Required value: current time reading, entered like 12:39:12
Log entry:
10:56:12
